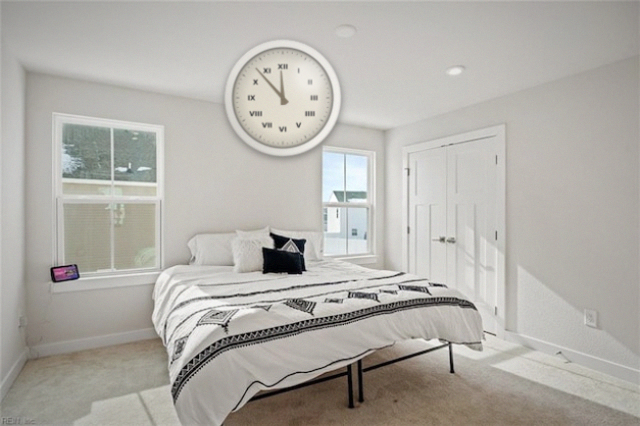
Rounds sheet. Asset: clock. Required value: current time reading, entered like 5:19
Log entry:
11:53
